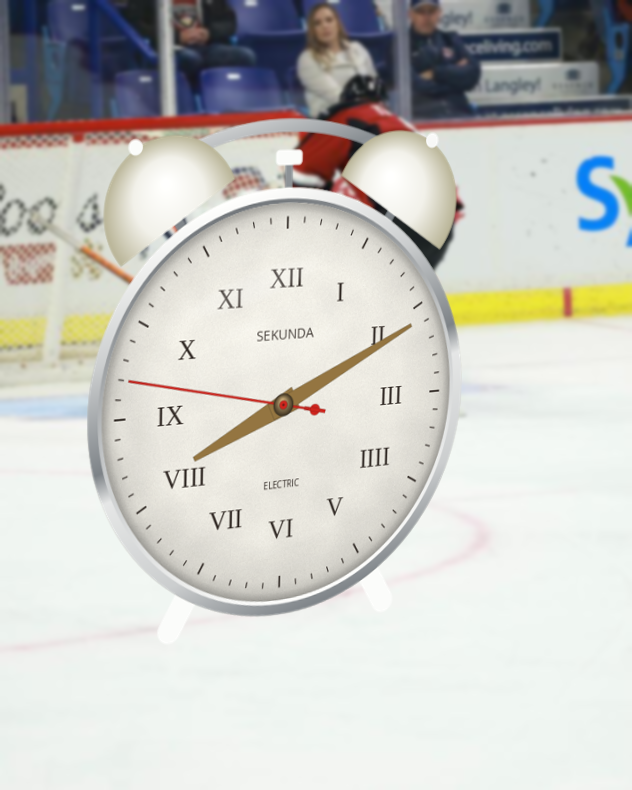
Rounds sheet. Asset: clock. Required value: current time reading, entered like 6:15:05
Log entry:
8:10:47
